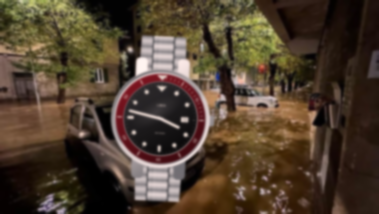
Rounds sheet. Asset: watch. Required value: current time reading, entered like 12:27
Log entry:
3:47
